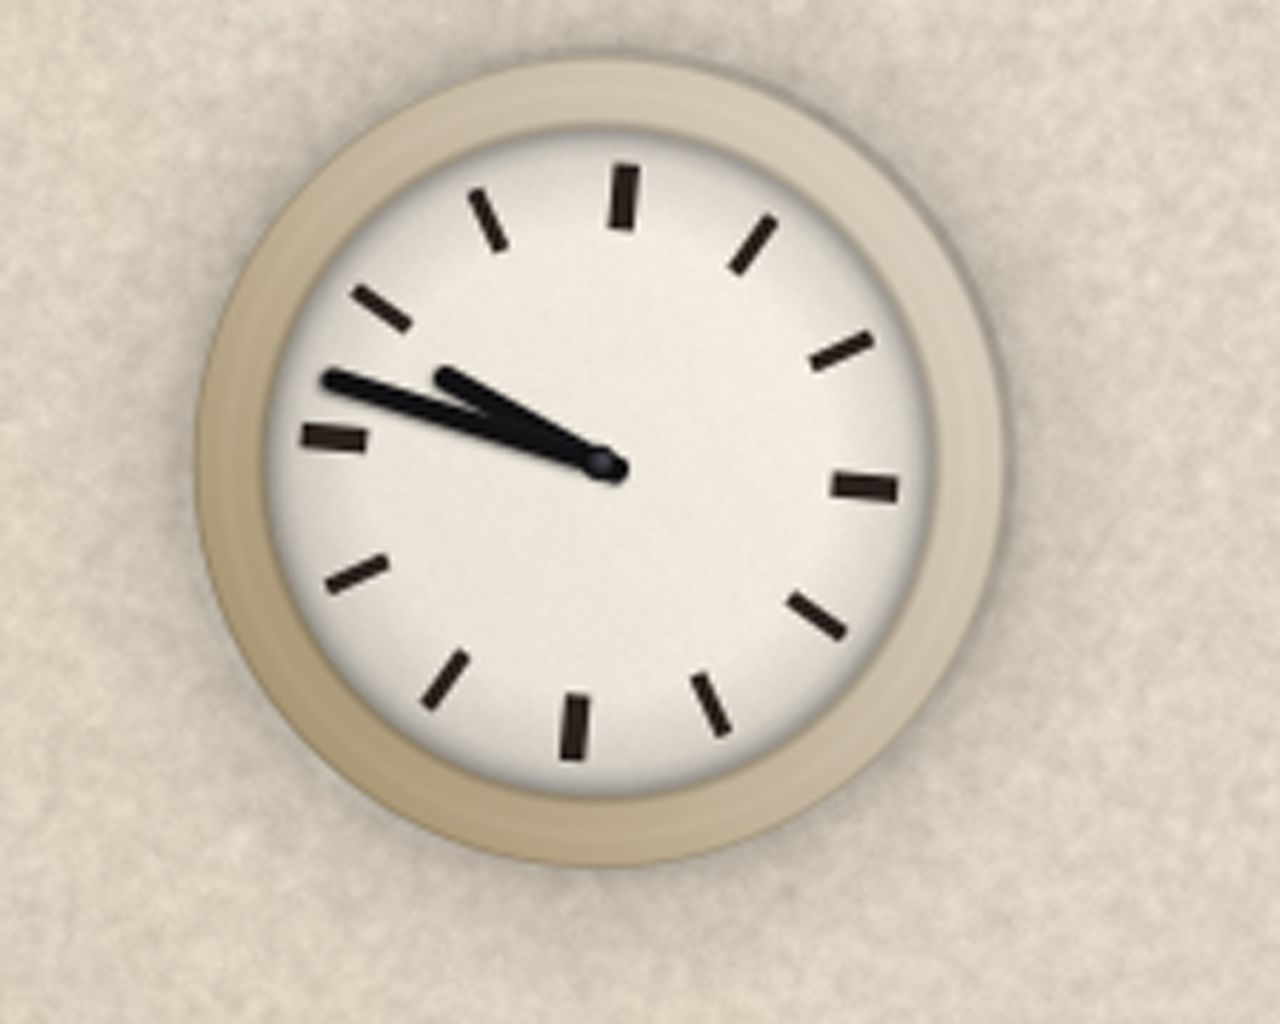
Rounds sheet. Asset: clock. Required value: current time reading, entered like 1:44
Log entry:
9:47
